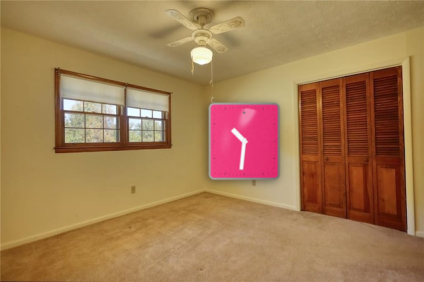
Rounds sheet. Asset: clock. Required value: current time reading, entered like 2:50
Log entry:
10:31
